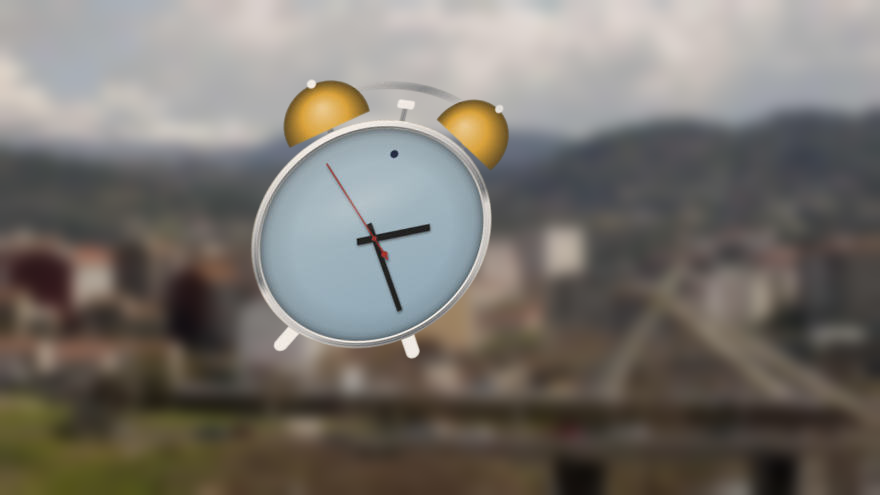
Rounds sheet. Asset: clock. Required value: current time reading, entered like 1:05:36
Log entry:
2:24:53
